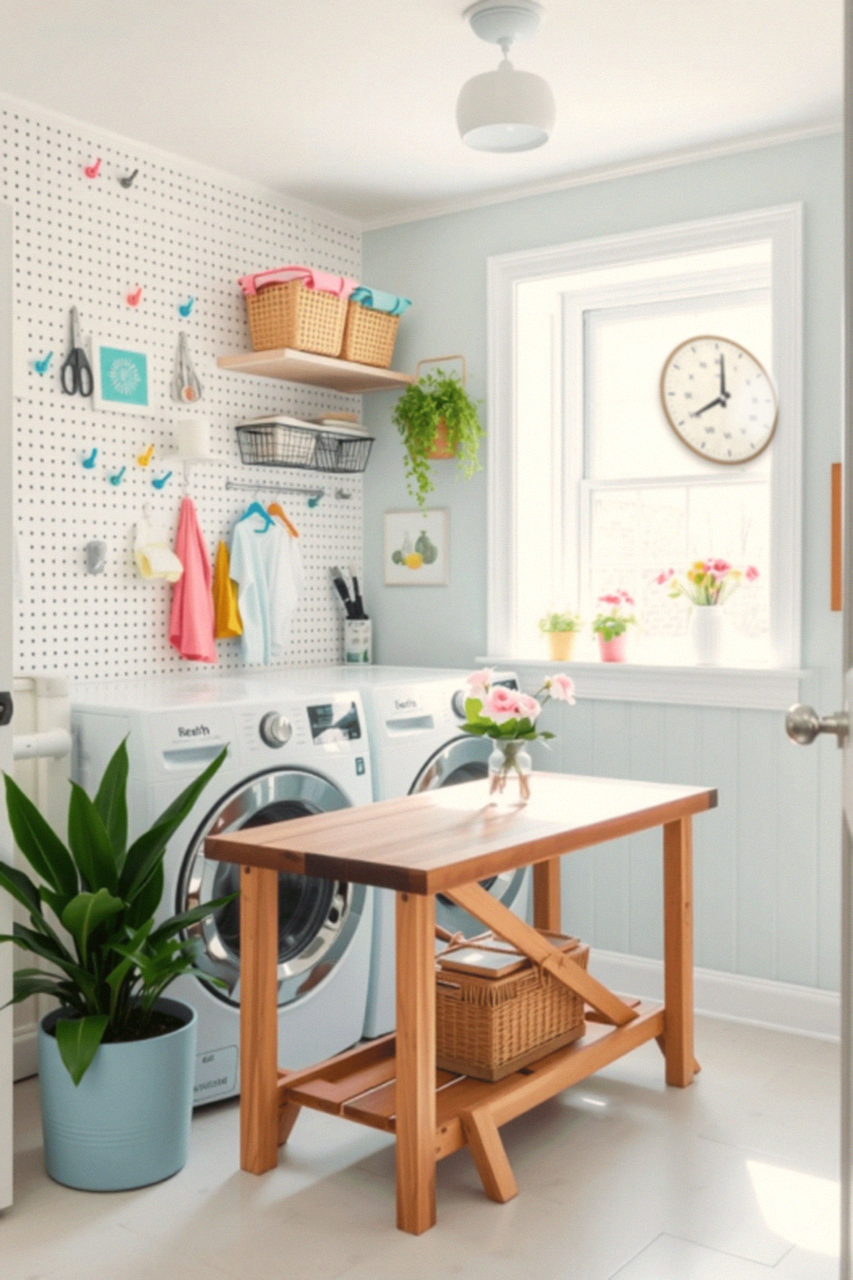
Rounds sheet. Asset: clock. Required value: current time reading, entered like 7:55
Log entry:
8:01
